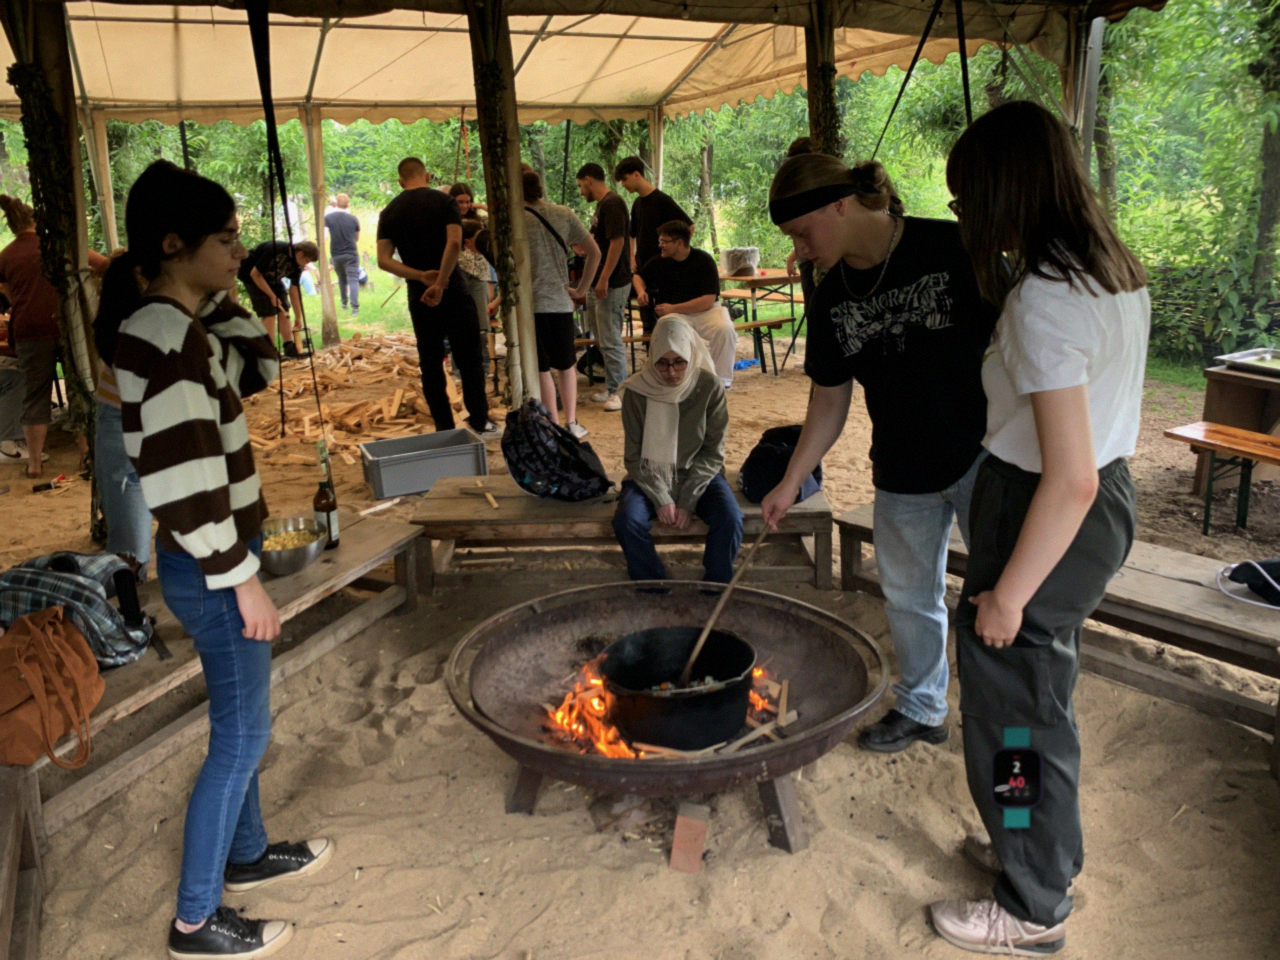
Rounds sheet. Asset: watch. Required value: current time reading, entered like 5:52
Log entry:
2:40
